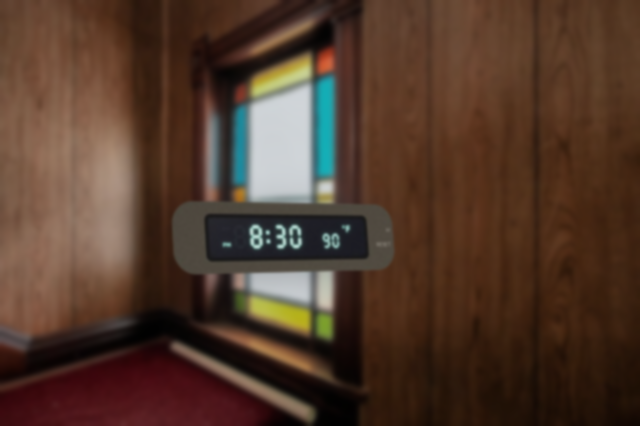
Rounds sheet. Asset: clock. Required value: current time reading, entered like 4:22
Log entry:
8:30
